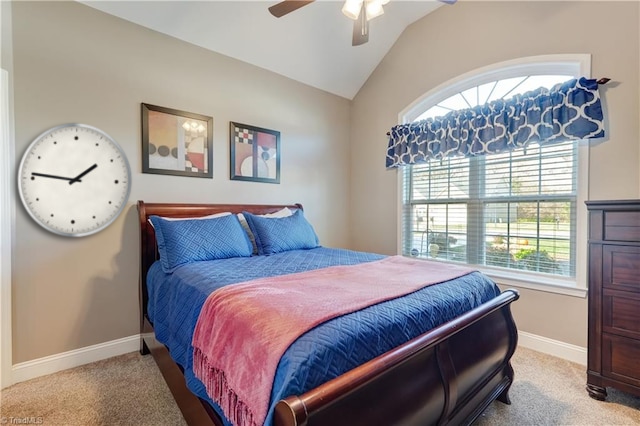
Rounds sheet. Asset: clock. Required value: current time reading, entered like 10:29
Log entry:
1:46
